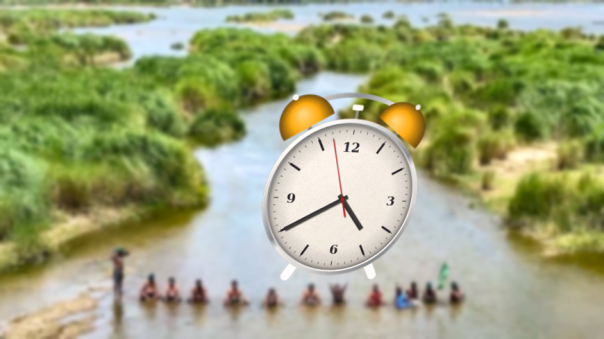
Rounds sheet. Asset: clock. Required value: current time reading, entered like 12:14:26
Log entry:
4:39:57
